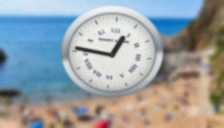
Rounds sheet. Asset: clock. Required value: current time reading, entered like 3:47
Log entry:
12:46
